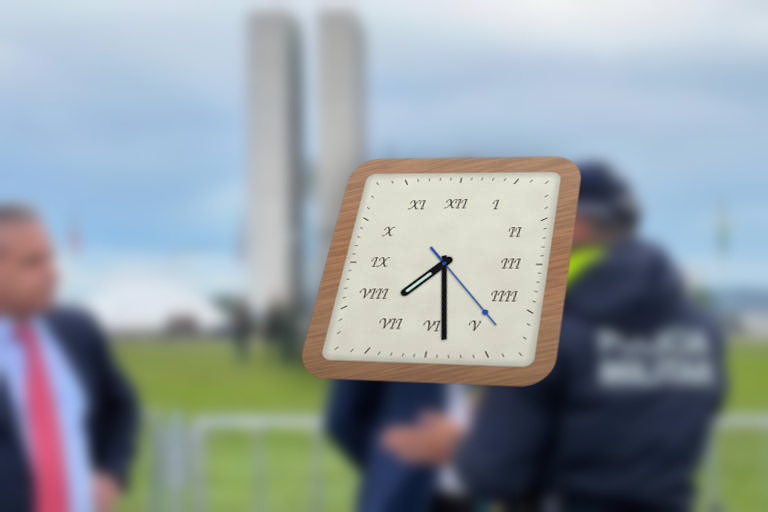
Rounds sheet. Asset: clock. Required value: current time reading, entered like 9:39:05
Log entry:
7:28:23
